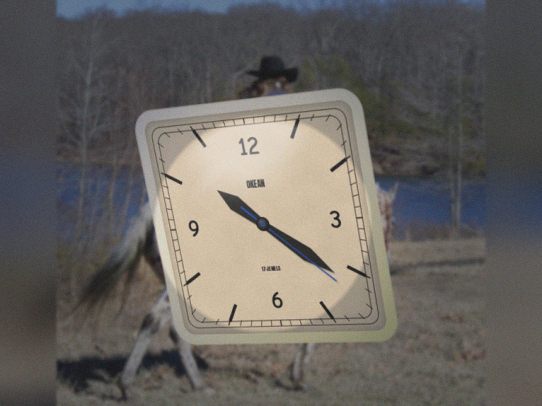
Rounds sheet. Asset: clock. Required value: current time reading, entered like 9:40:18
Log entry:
10:21:22
